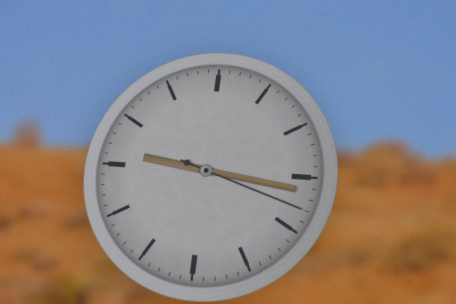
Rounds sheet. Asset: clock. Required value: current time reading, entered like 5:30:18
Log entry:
9:16:18
